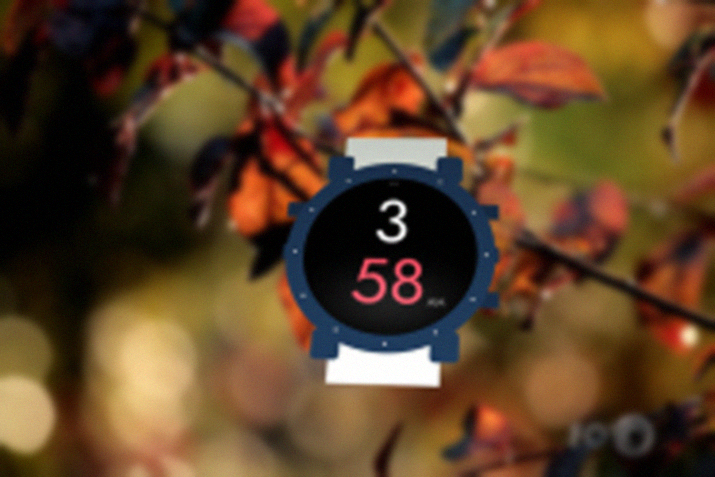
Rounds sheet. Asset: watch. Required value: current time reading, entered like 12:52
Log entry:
3:58
